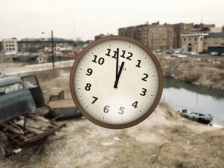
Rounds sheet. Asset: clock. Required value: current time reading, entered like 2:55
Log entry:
11:57
